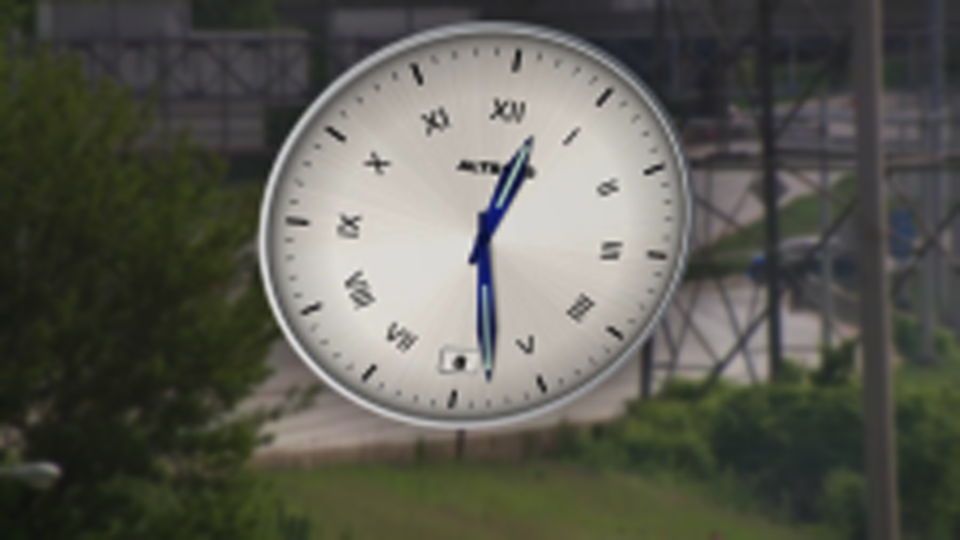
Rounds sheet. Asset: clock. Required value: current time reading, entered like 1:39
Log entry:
12:28
